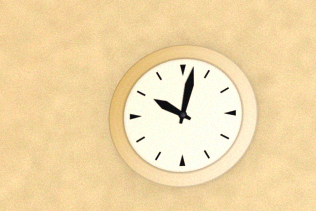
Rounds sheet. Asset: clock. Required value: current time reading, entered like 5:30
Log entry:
10:02
